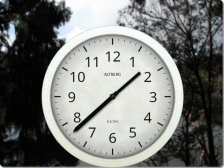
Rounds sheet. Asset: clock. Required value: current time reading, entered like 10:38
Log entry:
1:38
